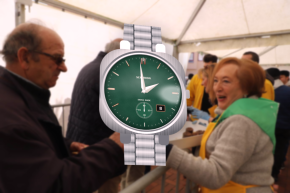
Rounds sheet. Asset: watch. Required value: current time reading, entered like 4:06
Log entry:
1:59
